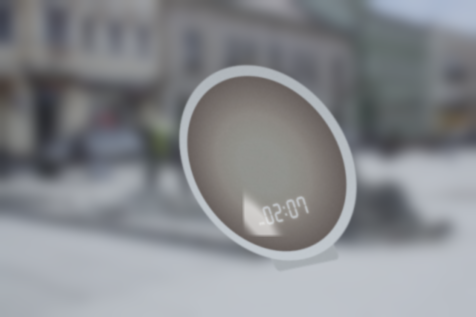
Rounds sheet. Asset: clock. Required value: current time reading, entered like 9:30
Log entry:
2:07
